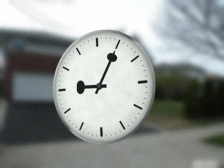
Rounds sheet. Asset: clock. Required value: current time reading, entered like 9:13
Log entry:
9:05
